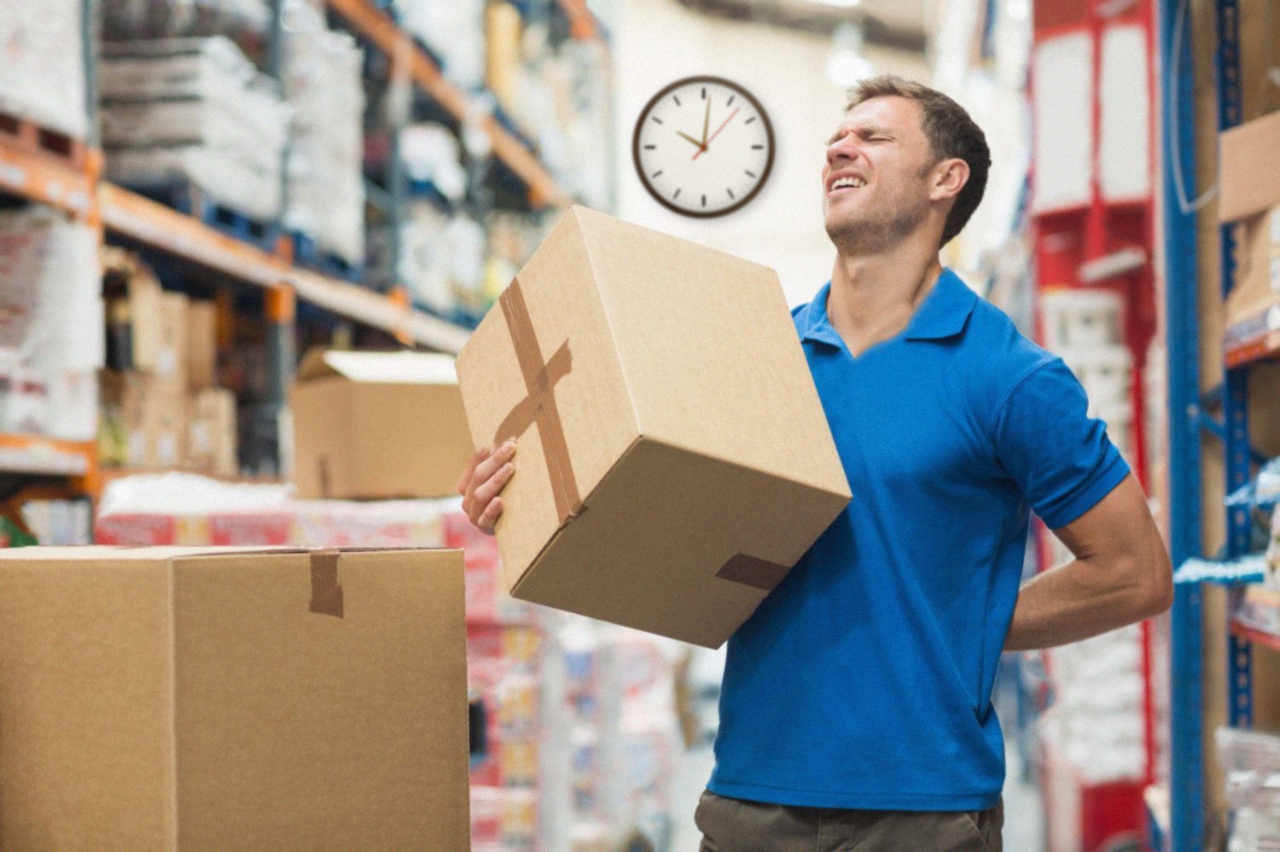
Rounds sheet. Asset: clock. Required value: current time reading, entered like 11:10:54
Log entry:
10:01:07
